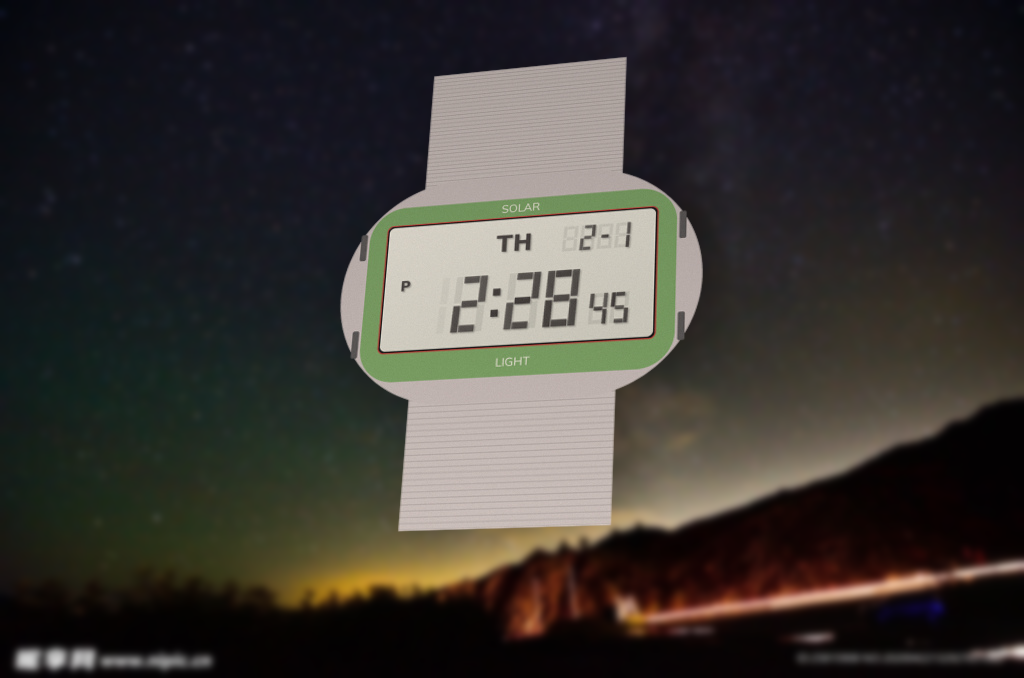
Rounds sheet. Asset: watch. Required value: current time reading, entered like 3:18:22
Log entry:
2:28:45
